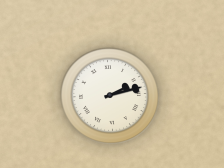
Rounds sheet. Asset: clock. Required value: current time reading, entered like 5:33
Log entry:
2:13
